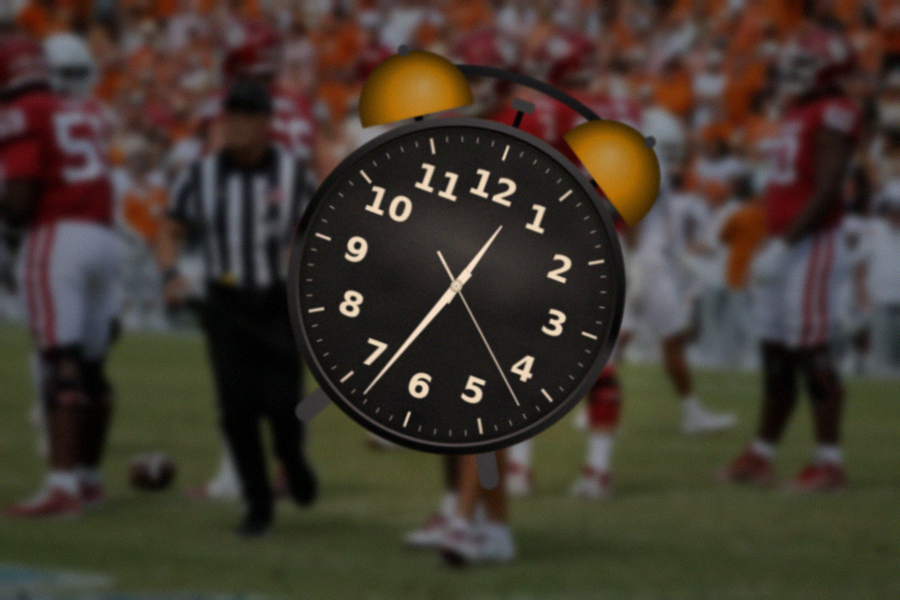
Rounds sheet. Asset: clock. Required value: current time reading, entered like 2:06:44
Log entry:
12:33:22
